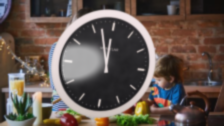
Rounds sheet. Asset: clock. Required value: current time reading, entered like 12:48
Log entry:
11:57
